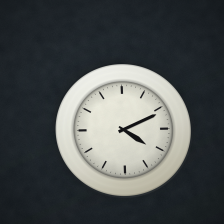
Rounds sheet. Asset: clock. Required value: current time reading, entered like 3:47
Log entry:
4:11
